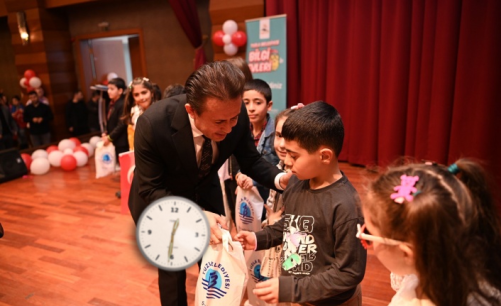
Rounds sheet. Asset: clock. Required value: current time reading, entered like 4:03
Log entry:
12:31
